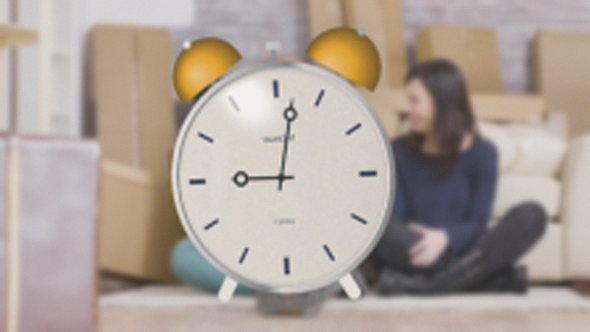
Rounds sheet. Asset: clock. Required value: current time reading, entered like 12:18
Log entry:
9:02
